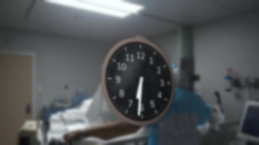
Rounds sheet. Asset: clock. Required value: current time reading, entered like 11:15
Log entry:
6:31
